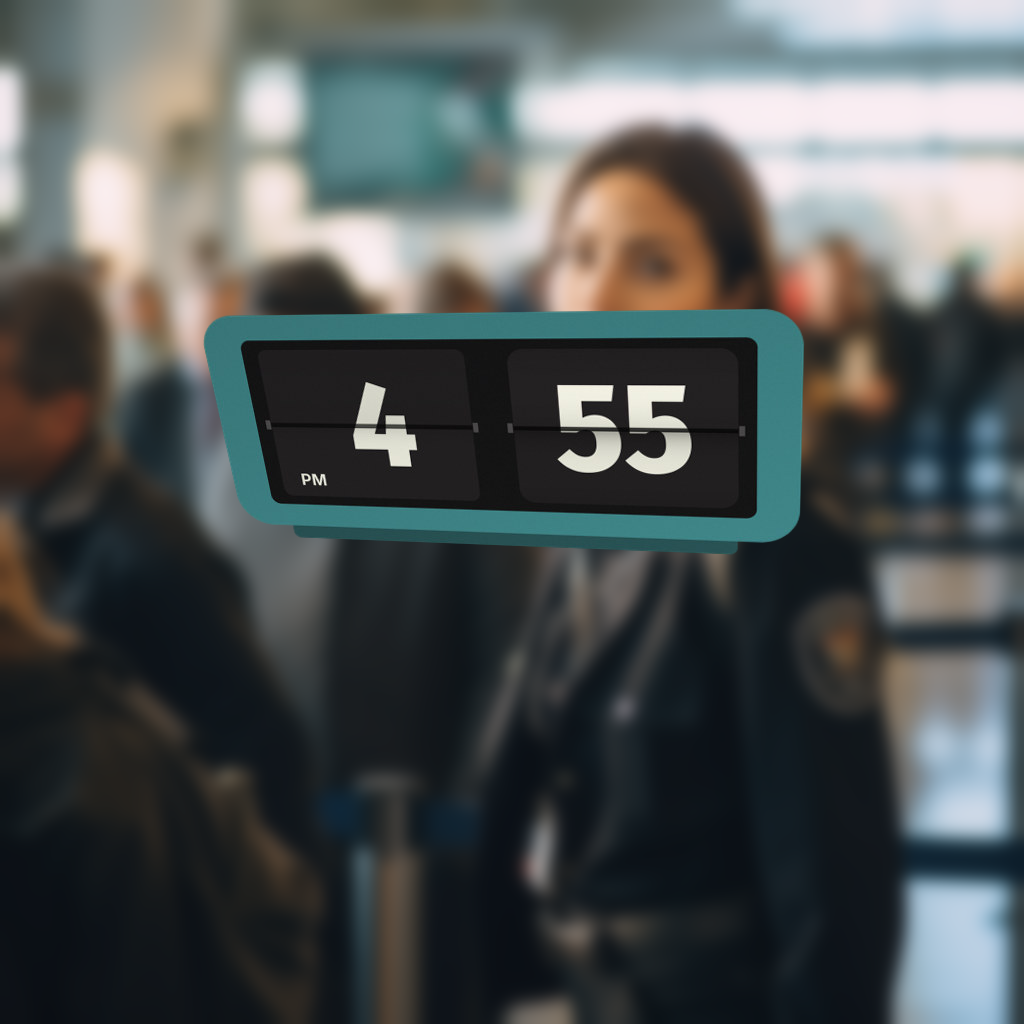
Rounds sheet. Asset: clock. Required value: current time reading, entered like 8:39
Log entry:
4:55
